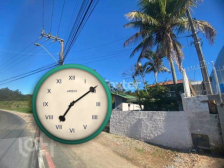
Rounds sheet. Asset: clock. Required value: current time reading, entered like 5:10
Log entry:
7:09
